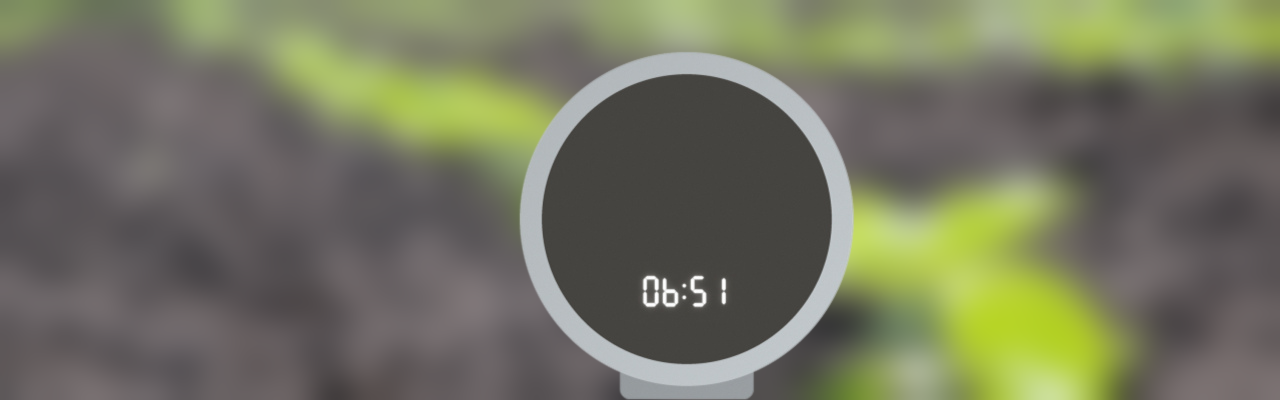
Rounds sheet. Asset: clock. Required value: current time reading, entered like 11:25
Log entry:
6:51
